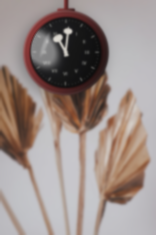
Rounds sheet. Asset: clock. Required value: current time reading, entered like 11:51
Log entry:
11:01
